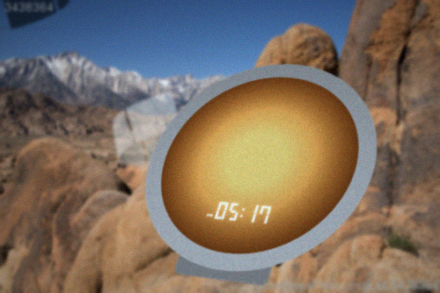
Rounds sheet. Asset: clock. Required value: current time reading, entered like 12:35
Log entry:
5:17
